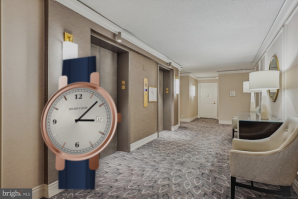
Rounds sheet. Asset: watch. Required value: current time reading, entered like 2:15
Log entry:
3:08
